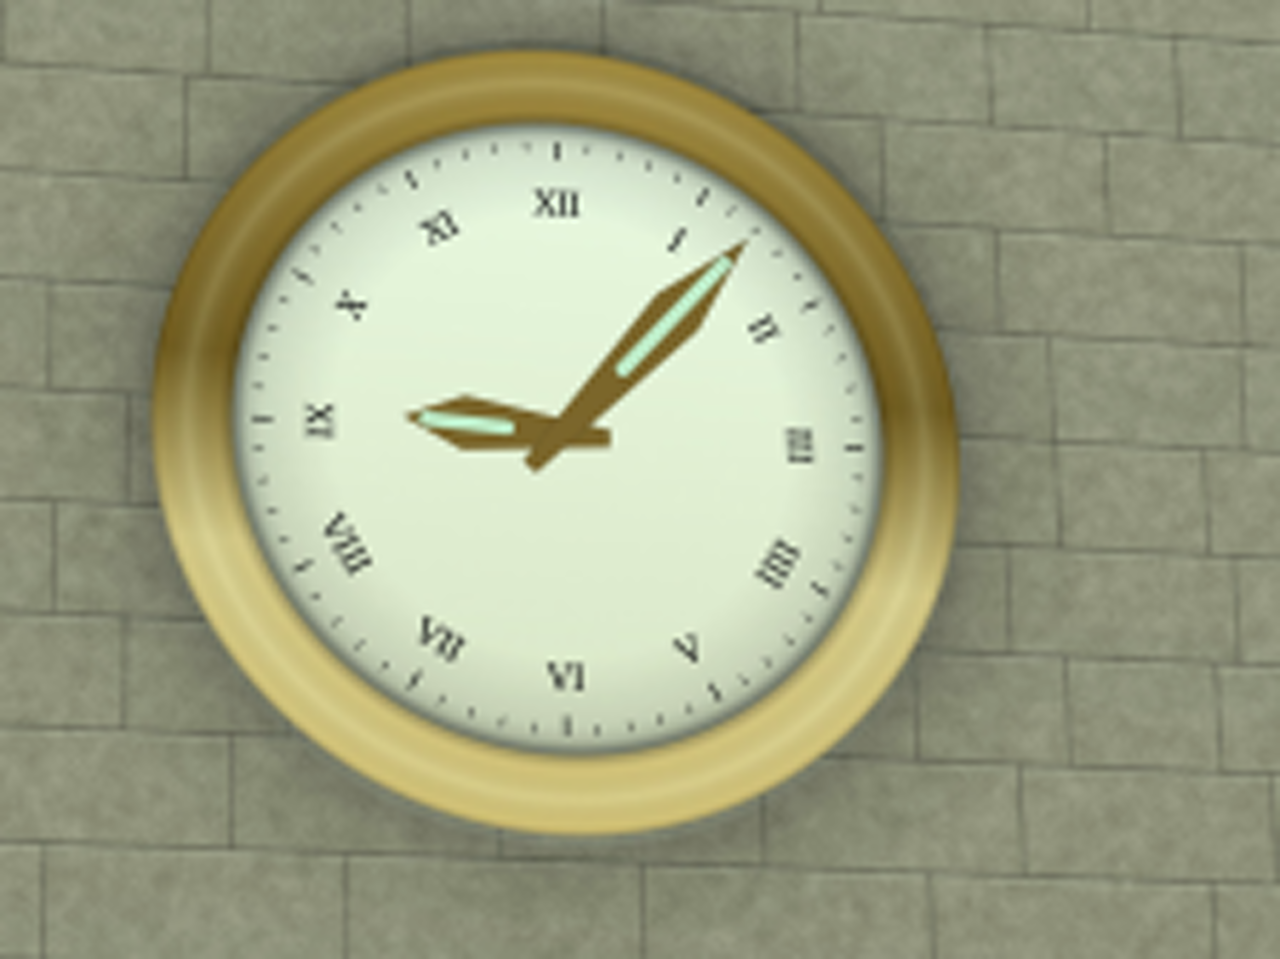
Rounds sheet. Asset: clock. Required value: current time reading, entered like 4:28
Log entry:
9:07
